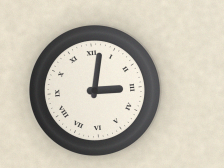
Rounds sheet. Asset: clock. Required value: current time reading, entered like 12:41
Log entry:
3:02
